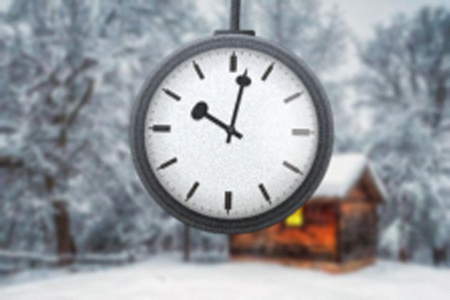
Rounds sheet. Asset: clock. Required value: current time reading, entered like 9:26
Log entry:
10:02
